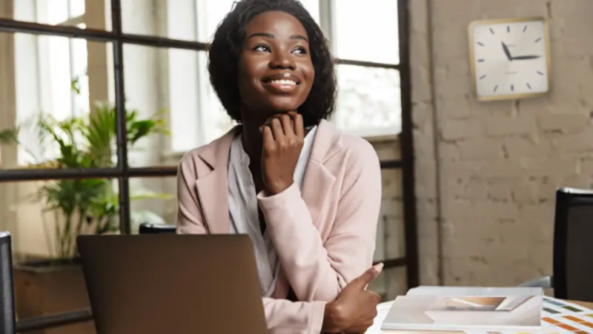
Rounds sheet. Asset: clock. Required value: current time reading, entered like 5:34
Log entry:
11:15
